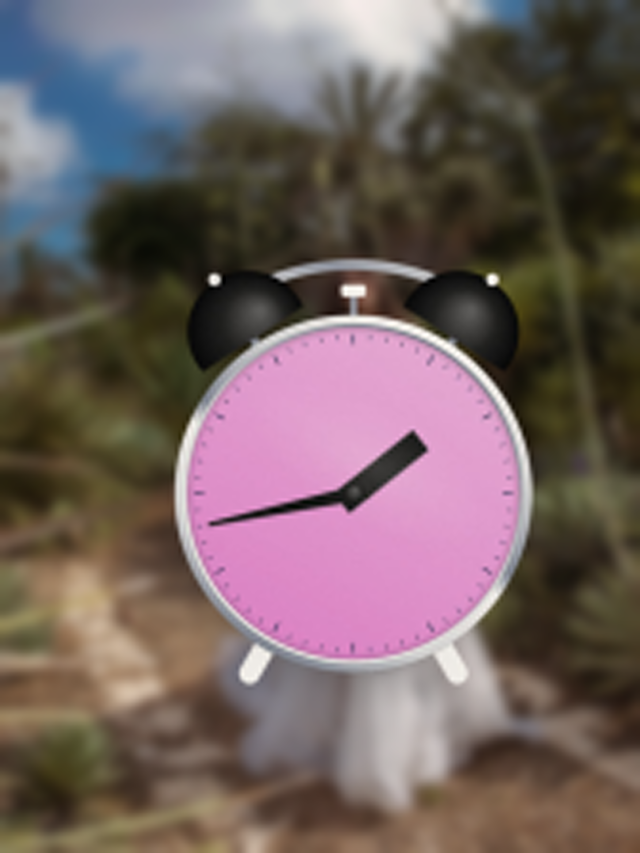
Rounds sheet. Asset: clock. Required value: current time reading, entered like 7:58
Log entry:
1:43
